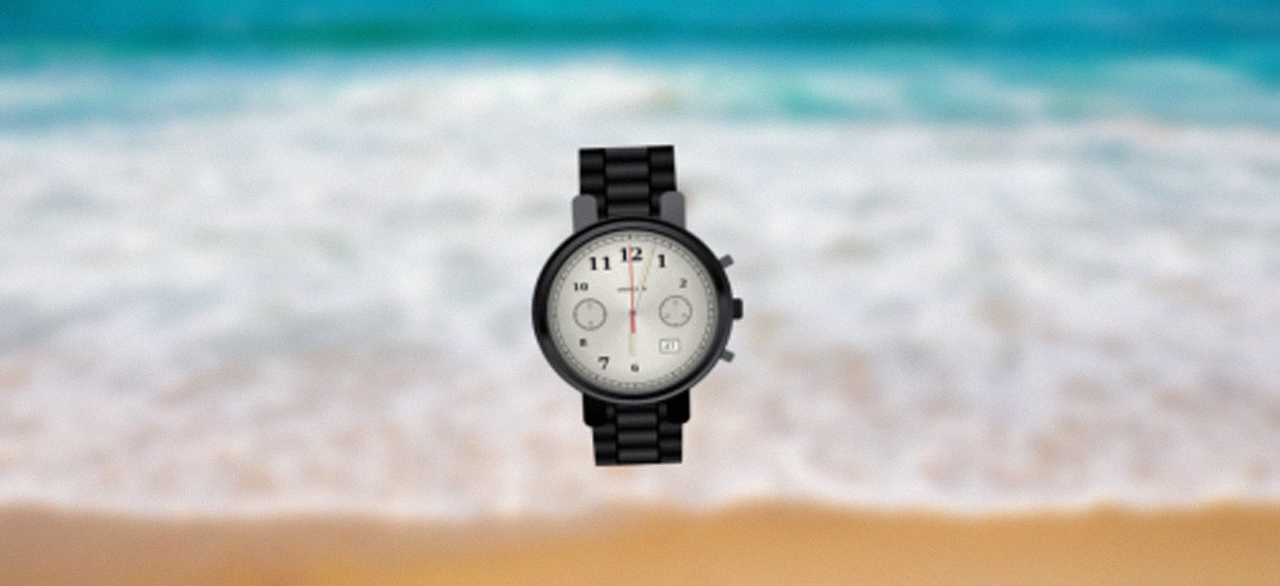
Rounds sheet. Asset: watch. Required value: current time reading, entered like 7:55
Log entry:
6:03
